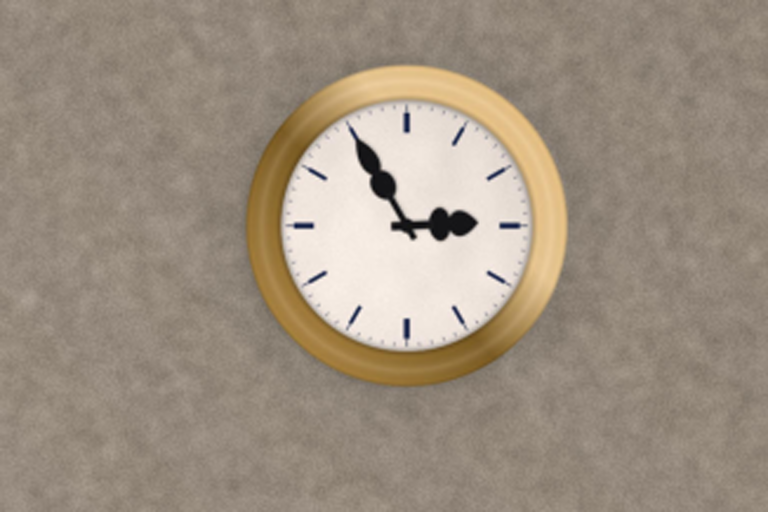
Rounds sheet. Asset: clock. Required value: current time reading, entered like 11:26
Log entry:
2:55
